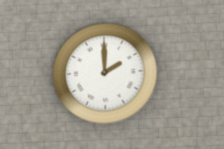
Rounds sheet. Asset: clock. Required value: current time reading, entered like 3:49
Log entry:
2:00
